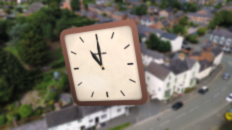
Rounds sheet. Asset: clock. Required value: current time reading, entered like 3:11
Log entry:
11:00
